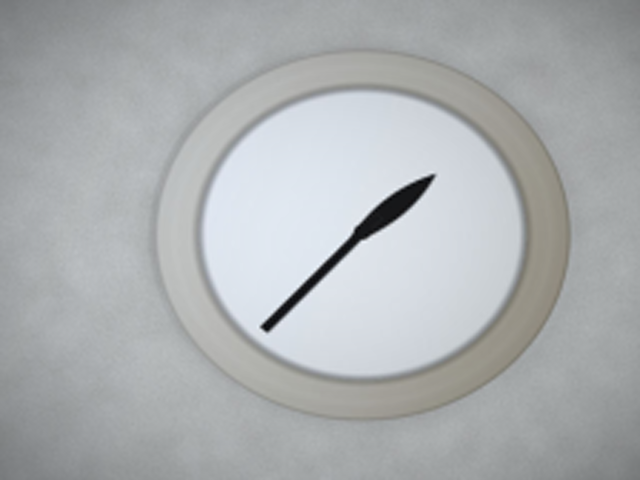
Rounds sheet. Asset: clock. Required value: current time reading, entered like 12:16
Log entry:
1:37
